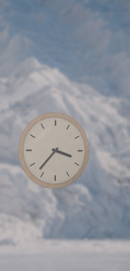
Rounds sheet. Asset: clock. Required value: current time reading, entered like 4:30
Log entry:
3:37
